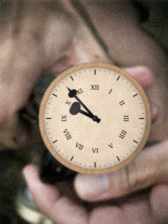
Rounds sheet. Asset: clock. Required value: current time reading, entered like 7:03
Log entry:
9:53
